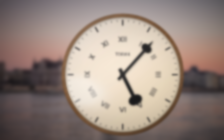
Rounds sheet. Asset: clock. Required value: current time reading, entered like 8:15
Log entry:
5:07
